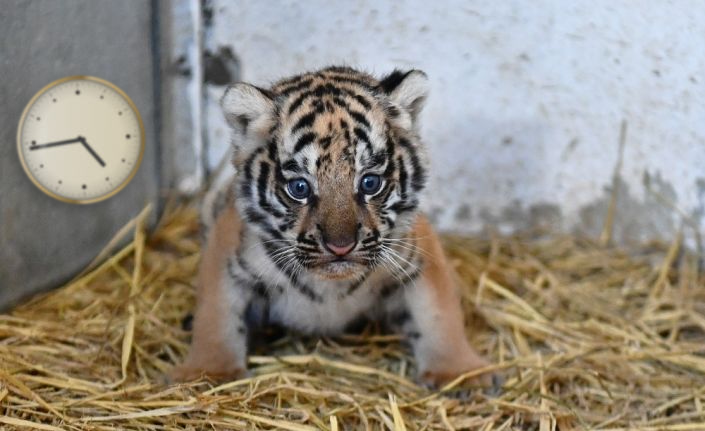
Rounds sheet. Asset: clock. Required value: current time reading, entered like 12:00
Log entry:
4:44
